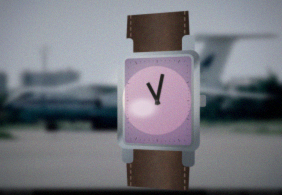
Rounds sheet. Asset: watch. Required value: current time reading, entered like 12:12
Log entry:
11:02
